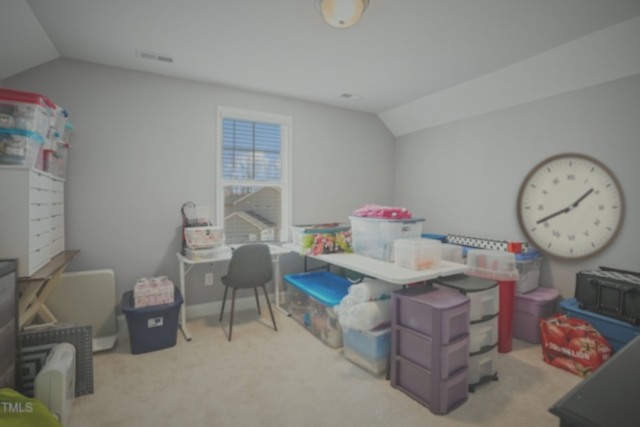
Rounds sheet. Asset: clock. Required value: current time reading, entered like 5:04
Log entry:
1:41
